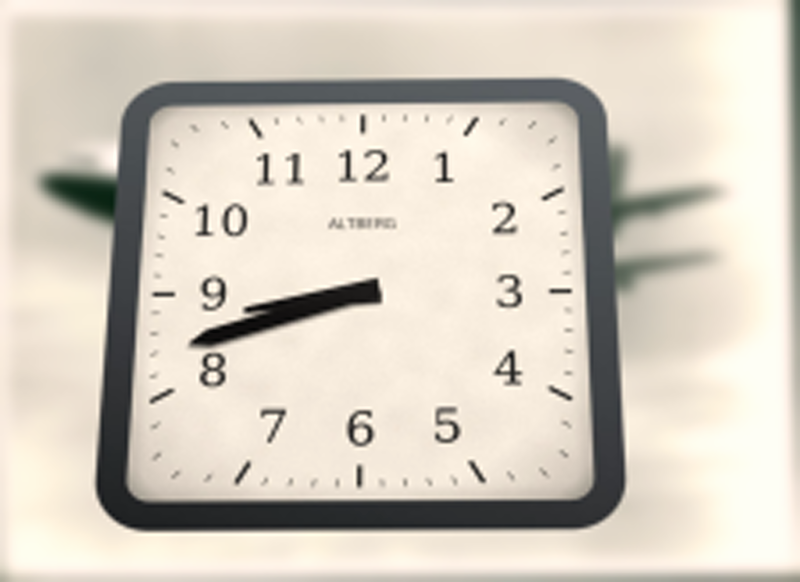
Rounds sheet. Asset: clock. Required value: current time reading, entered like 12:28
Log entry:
8:42
